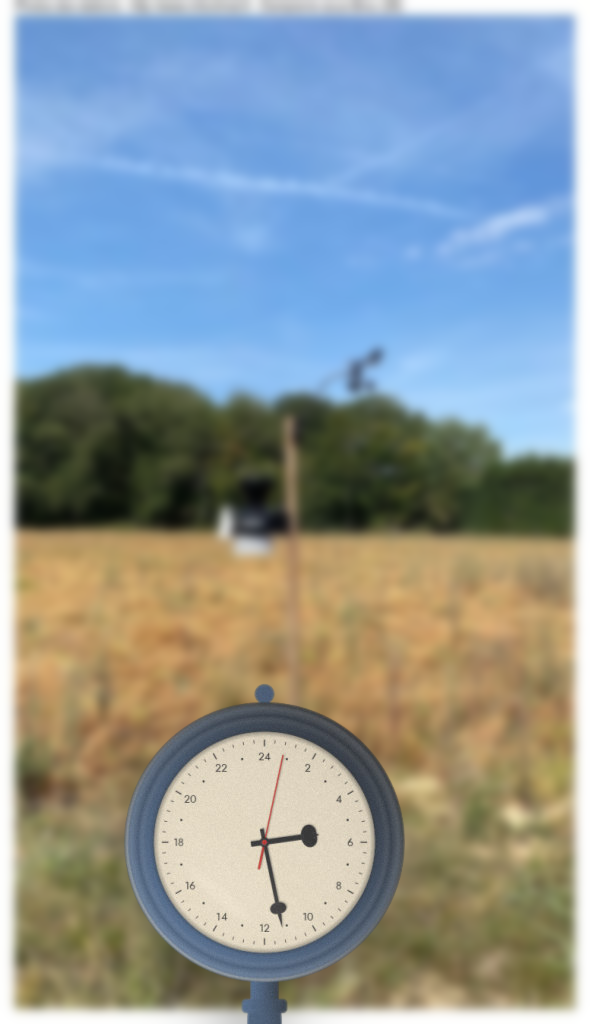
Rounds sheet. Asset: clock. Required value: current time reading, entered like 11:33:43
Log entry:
5:28:02
